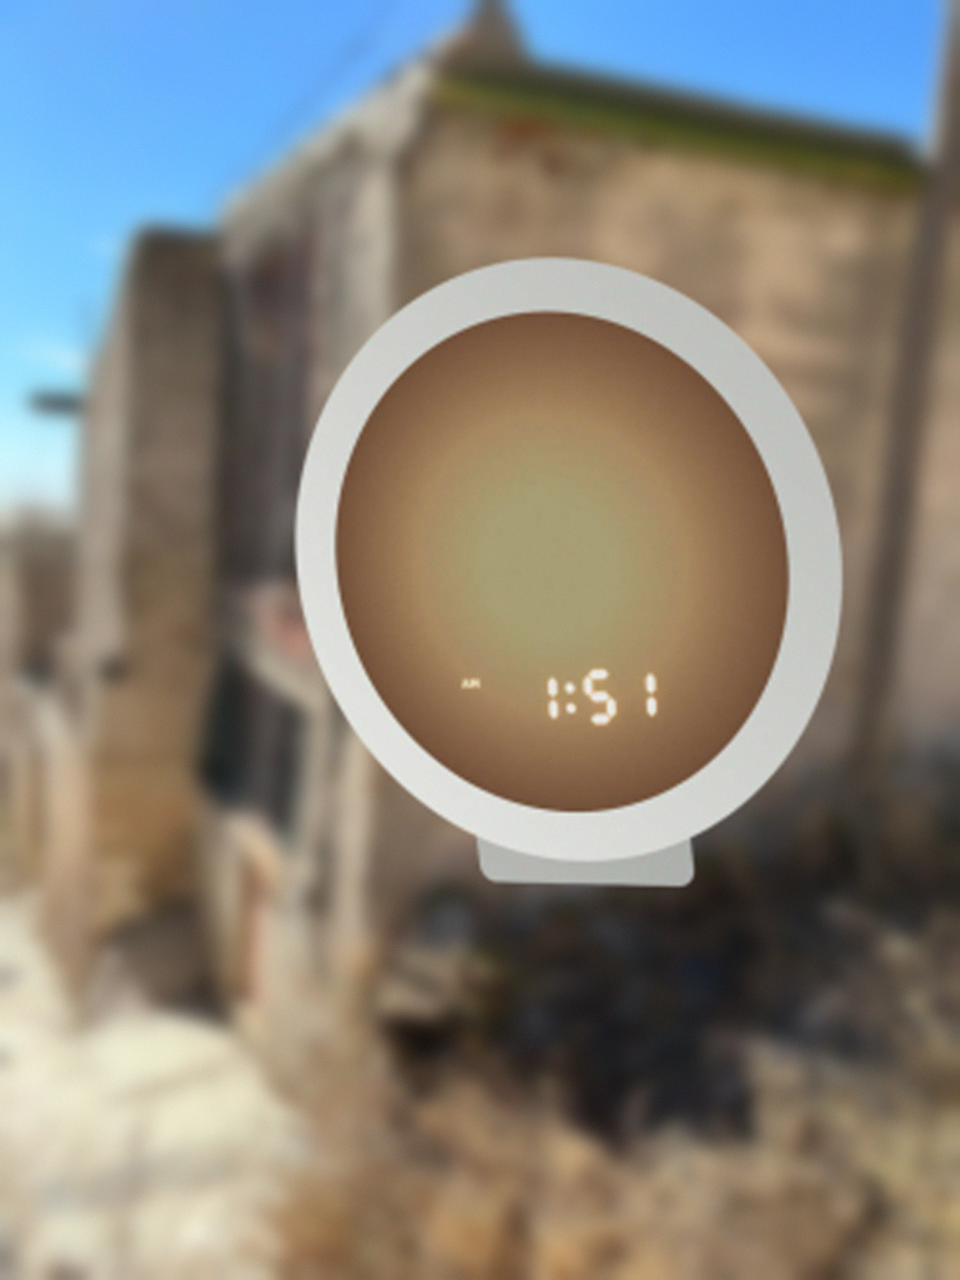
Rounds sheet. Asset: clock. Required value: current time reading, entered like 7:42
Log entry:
1:51
